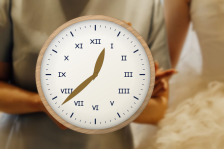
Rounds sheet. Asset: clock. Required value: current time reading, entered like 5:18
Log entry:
12:38
